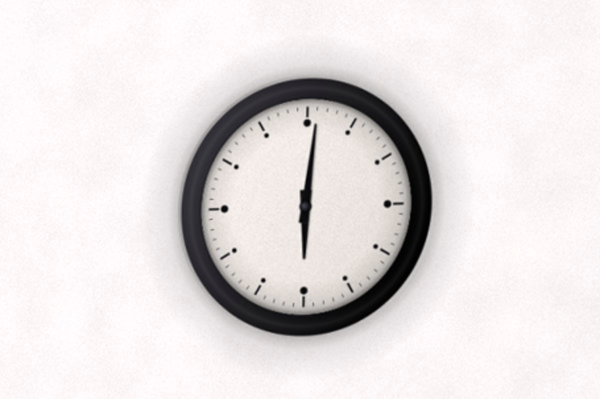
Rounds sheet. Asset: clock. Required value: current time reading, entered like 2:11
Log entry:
6:01
